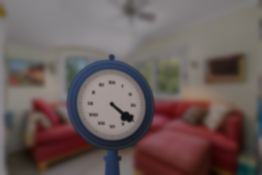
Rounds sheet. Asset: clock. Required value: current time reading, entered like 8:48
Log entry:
4:21
